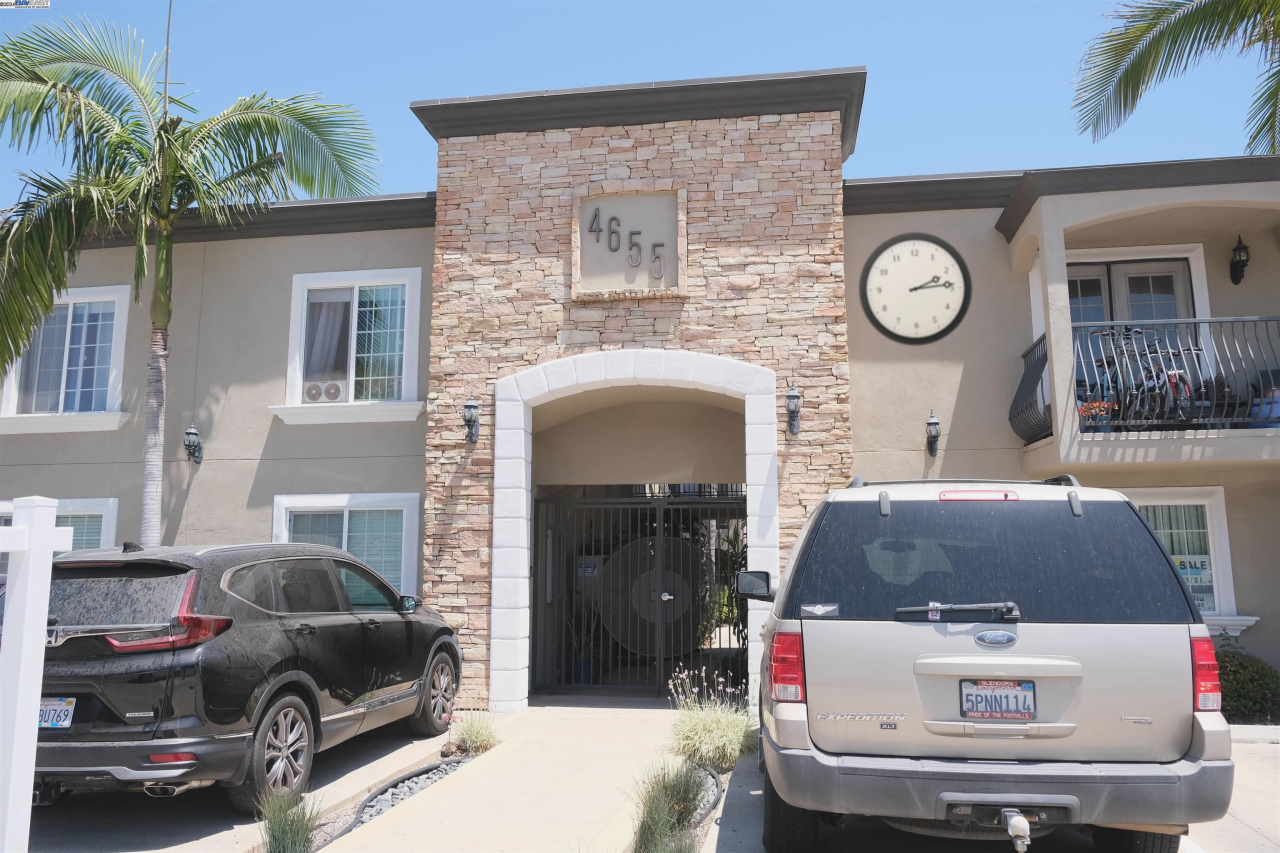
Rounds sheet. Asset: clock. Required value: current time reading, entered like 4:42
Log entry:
2:14
